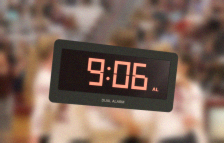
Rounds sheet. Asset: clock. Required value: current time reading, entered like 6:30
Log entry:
9:06
